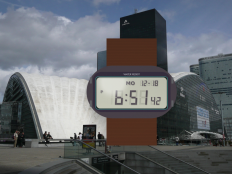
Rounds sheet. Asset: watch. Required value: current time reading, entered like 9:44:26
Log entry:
6:51:42
